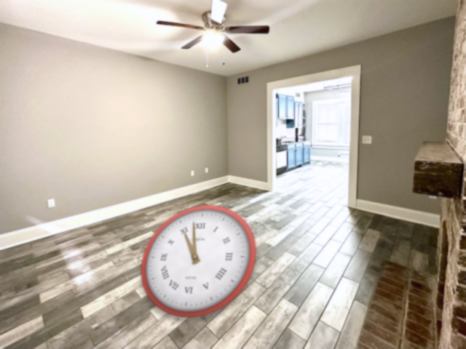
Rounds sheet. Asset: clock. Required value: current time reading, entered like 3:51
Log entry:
10:58
